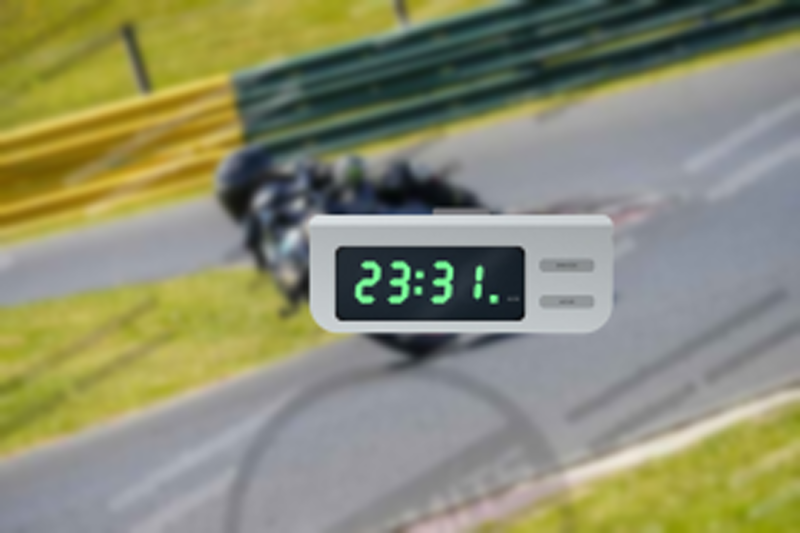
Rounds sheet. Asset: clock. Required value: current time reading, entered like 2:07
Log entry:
23:31
